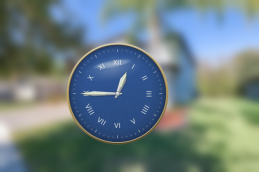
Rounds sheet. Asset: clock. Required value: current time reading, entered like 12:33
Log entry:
12:45
